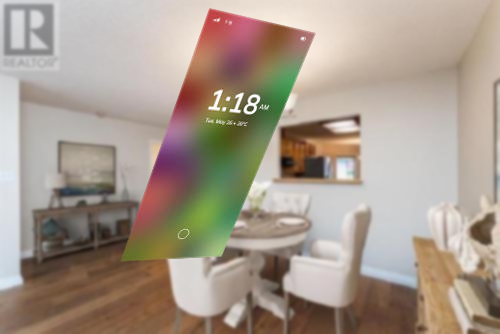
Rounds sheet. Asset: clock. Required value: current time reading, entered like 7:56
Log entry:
1:18
